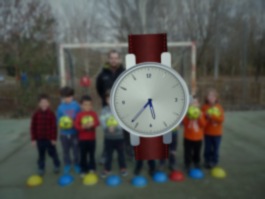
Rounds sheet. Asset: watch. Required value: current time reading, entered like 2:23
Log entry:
5:37
